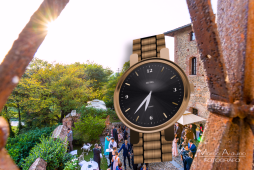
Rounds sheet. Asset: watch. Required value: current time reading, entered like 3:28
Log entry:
6:37
